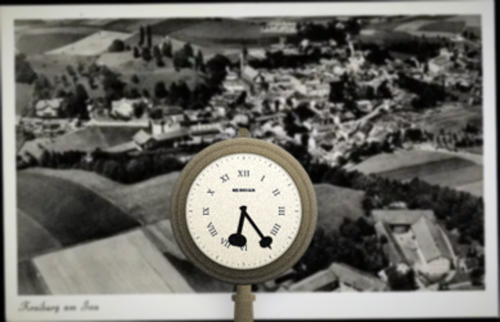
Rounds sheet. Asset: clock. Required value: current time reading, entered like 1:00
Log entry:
6:24
